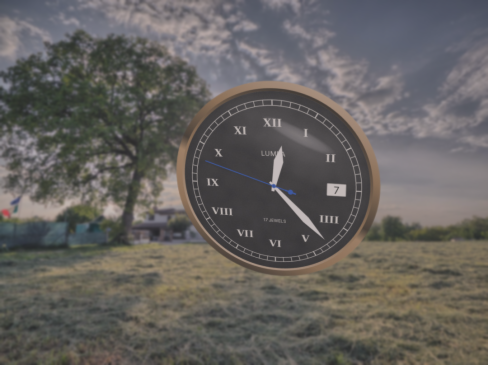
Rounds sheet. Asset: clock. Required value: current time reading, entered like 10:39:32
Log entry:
12:22:48
